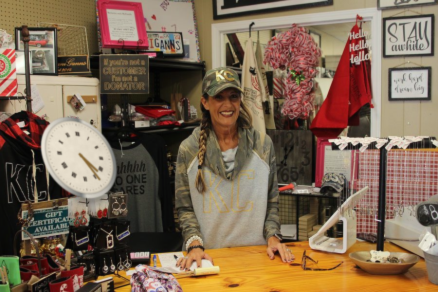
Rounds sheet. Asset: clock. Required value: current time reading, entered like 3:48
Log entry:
4:24
